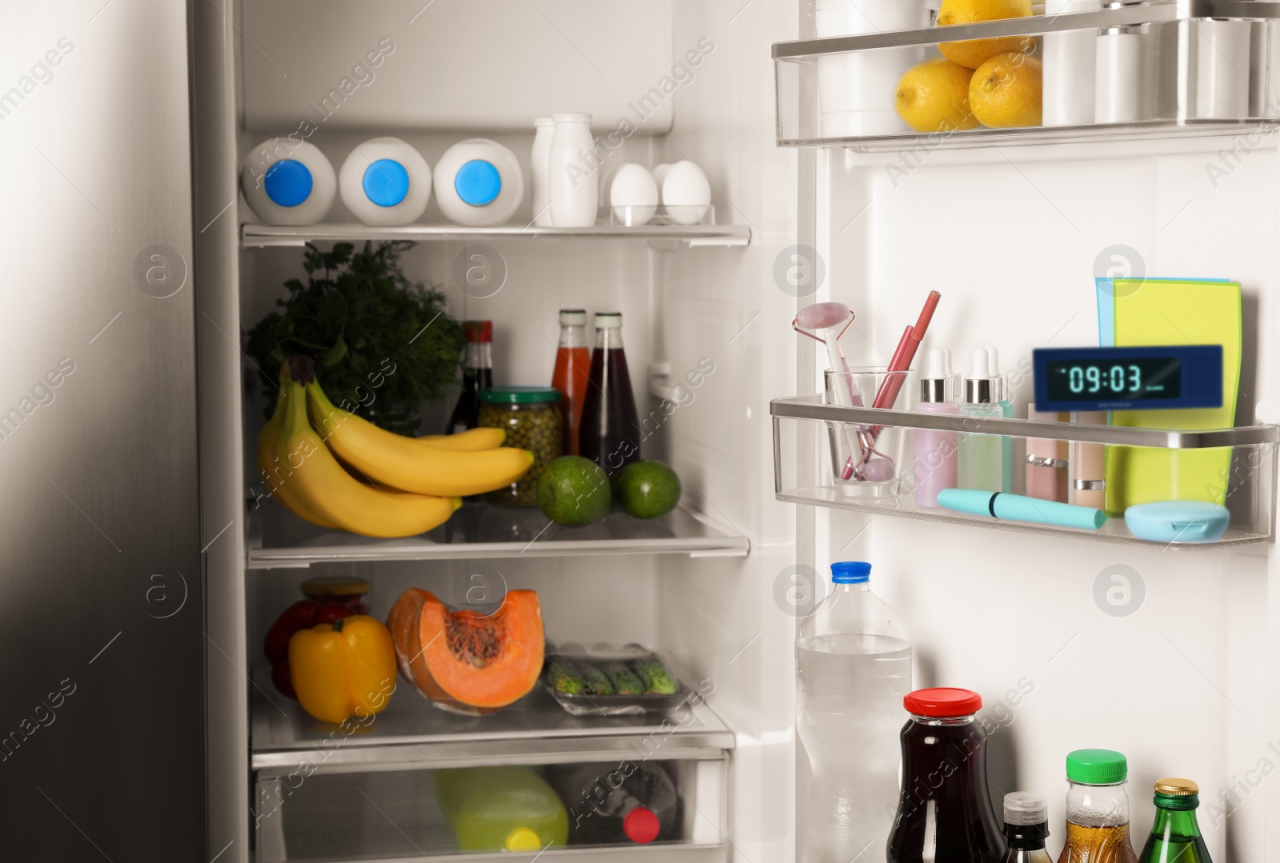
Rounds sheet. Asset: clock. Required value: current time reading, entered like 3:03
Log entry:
9:03
